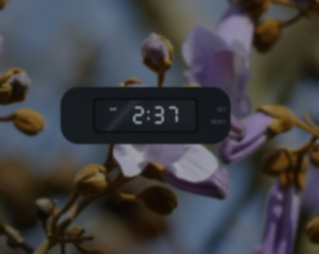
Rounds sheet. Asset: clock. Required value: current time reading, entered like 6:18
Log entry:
2:37
